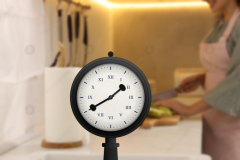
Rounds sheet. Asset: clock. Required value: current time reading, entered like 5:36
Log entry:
1:40
